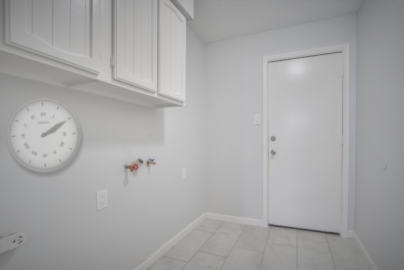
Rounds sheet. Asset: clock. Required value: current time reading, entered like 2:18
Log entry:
2:10
